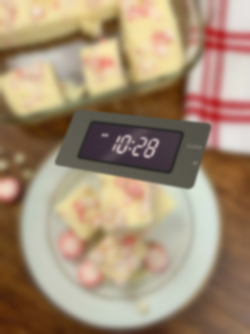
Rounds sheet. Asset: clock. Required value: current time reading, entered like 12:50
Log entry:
10:28
